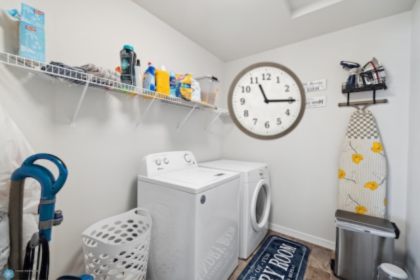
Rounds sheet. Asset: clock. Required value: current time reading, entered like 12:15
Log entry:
11:15
